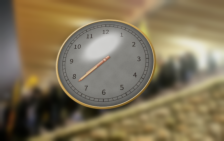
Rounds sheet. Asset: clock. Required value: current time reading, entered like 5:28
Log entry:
7:38
